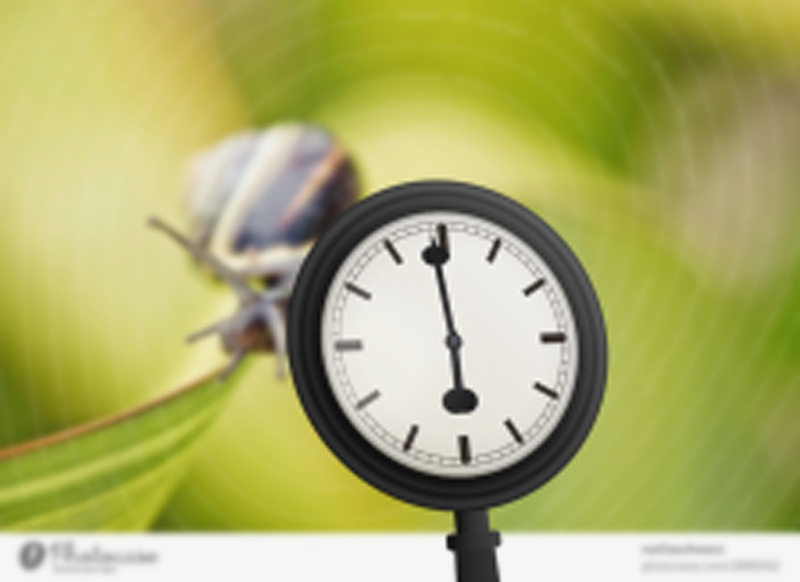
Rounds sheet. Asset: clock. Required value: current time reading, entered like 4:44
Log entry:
5:59
